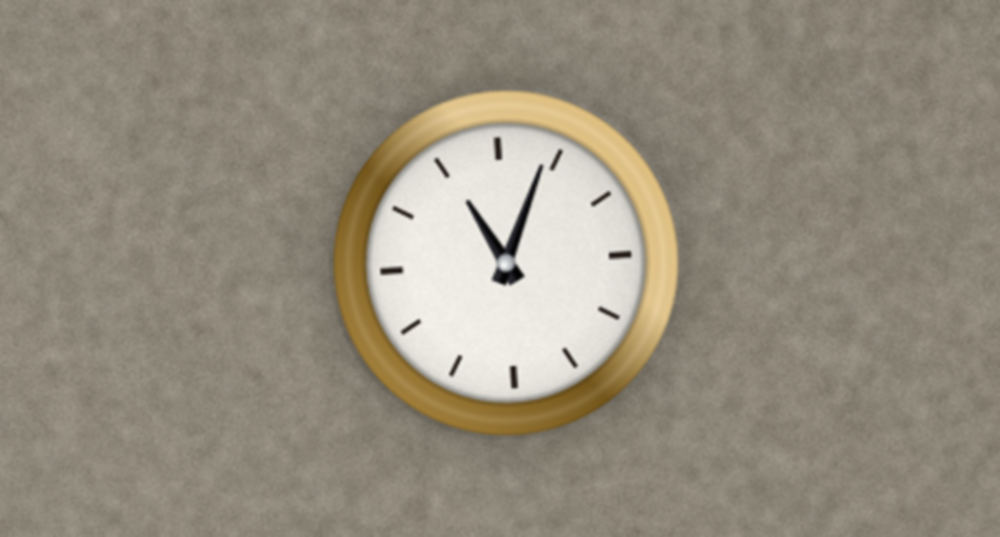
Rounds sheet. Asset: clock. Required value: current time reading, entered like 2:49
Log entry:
11:04
